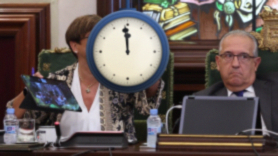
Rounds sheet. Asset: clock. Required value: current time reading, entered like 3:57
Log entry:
11:59
